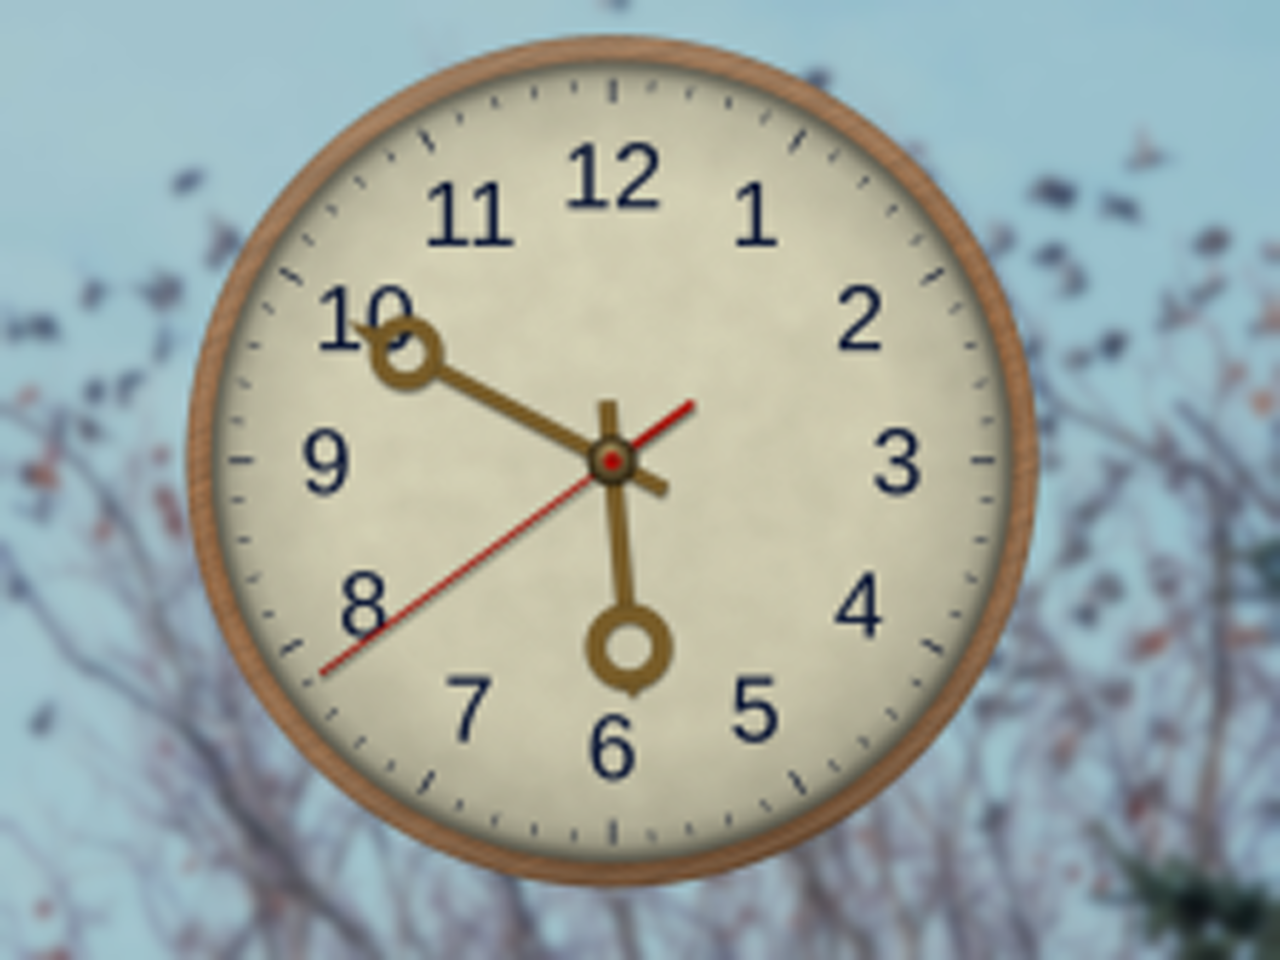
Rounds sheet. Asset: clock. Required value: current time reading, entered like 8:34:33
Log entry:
5:49:39
